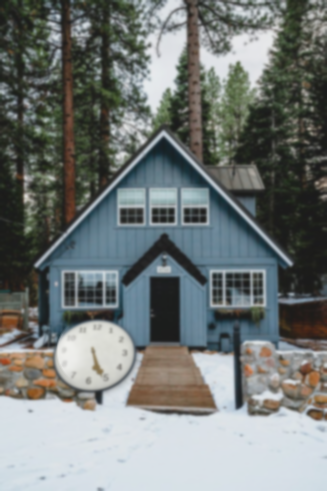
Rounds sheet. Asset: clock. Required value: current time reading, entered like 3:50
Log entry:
5:26
